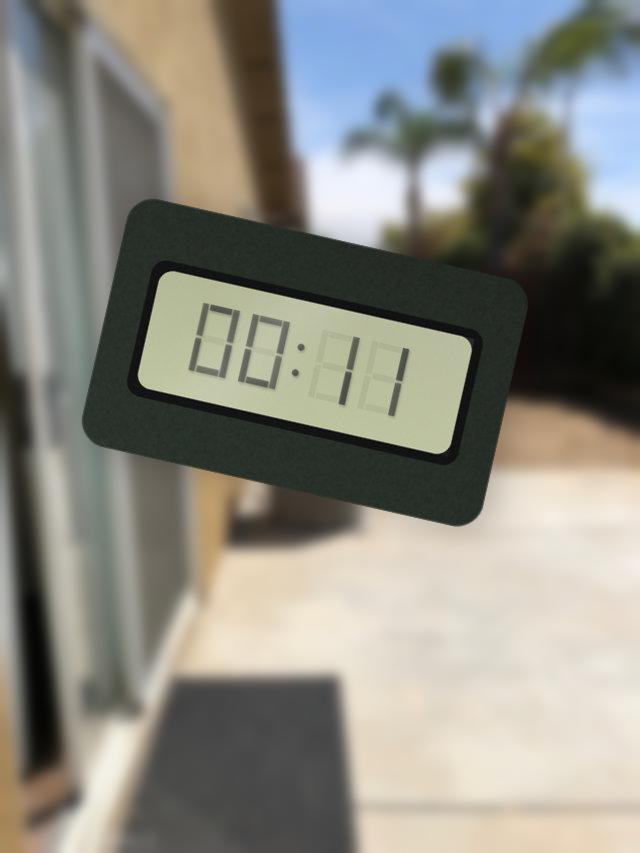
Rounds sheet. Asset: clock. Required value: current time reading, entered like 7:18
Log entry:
0:11
